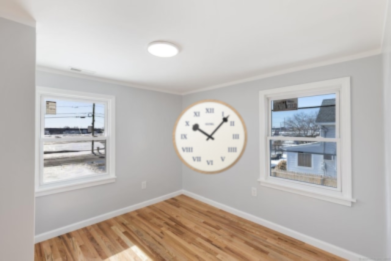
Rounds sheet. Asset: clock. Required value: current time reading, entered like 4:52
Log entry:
10:07
